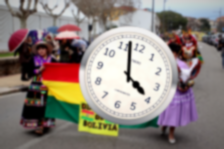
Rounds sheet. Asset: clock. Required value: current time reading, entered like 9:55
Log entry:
3:57
